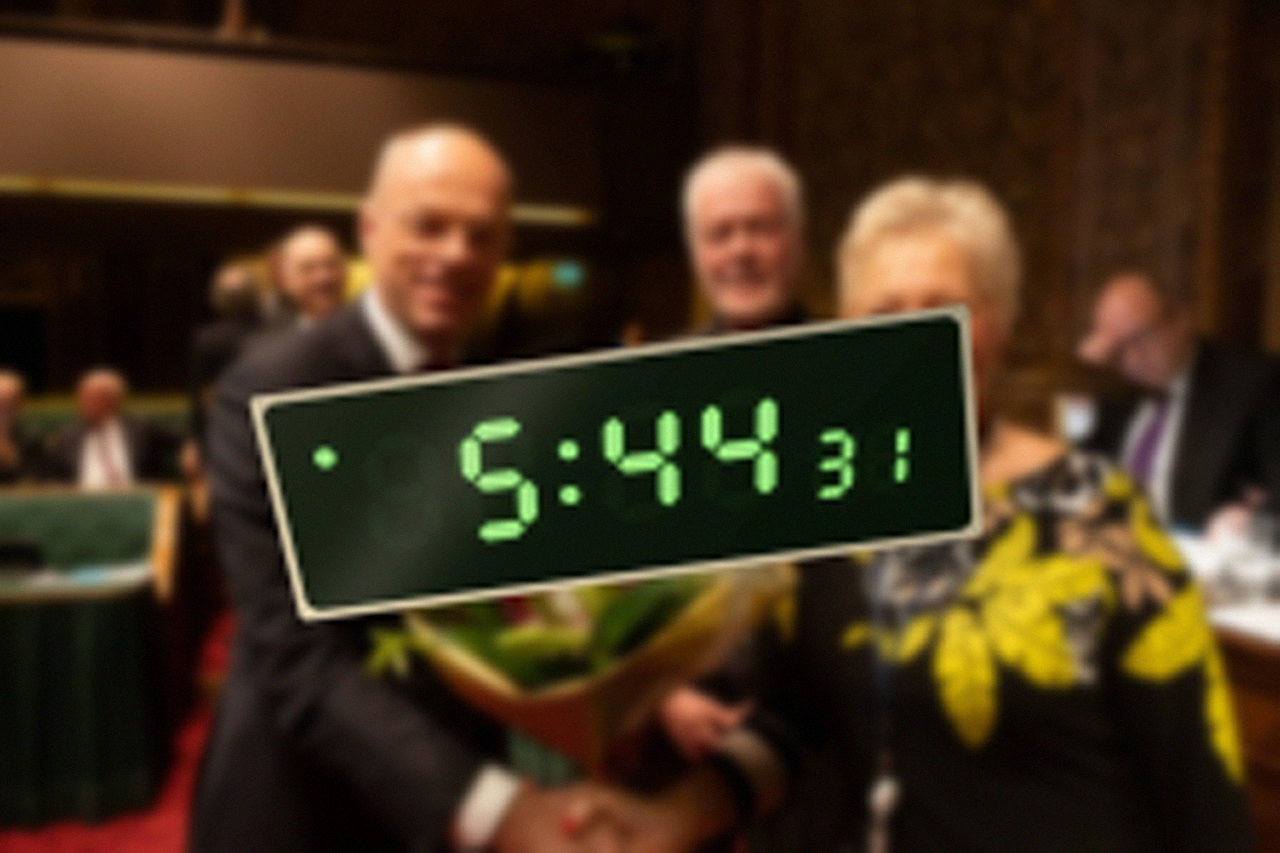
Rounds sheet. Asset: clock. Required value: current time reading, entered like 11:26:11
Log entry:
5:44:31
